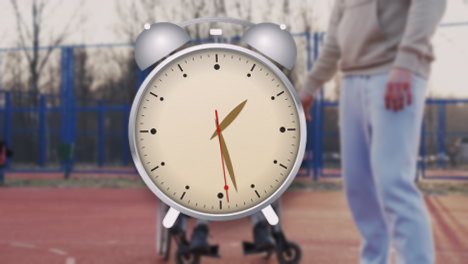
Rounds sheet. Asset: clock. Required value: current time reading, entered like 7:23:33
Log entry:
1:27:29
